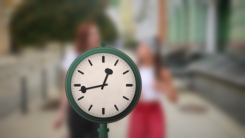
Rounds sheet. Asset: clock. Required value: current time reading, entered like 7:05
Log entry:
12:43
